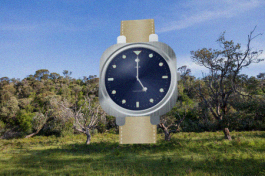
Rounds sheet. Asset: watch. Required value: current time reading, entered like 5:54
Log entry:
5:00
